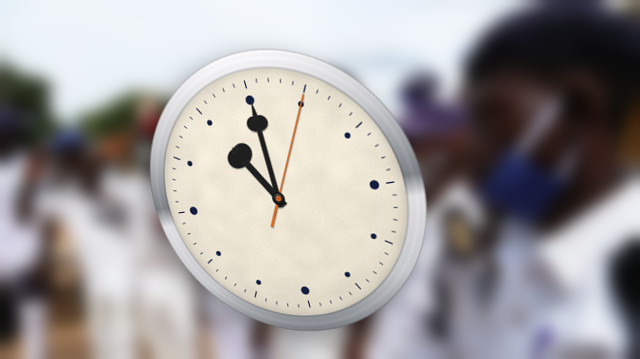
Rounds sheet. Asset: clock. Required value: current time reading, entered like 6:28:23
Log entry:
11:00:05
